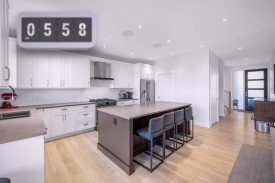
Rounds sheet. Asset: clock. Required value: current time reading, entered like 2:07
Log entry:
5:58
